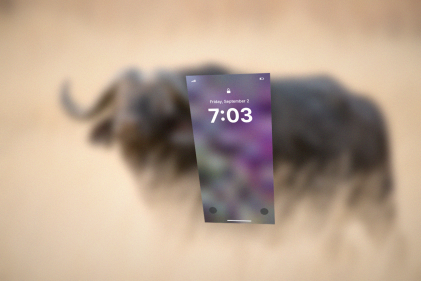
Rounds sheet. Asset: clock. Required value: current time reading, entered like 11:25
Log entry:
7:03
